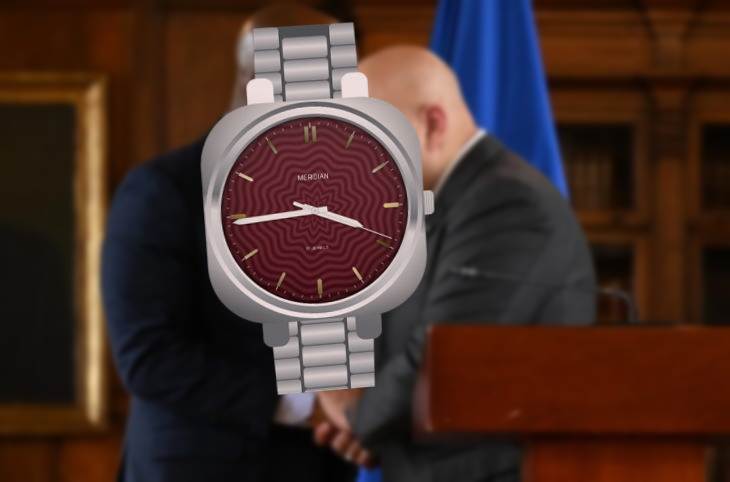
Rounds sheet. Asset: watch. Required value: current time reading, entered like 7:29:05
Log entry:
3:44:19
